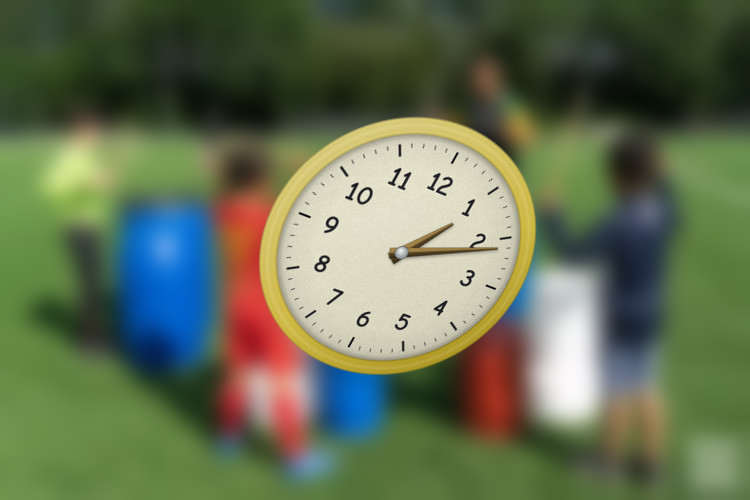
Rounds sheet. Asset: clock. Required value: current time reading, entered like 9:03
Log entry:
1:11
